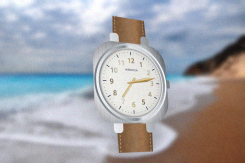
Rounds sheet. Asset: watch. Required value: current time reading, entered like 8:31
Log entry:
7:13
